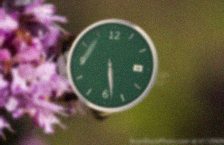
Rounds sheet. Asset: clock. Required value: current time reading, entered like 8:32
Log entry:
5:28
